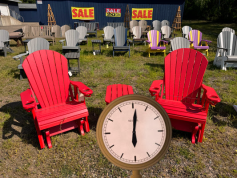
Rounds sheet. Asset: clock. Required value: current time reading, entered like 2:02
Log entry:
6:01
